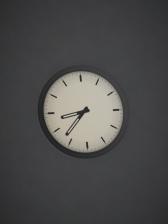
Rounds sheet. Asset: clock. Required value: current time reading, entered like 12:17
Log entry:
8:37
